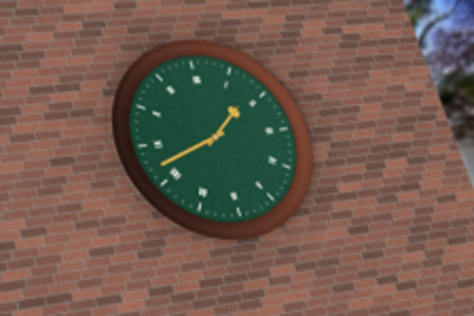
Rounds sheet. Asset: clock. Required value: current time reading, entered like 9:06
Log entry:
1:42
